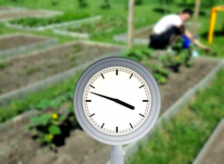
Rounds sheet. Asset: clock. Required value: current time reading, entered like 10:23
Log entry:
3:48
